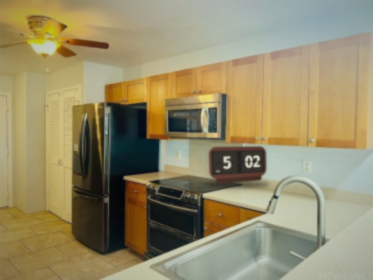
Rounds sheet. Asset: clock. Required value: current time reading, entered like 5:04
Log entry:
5:02
